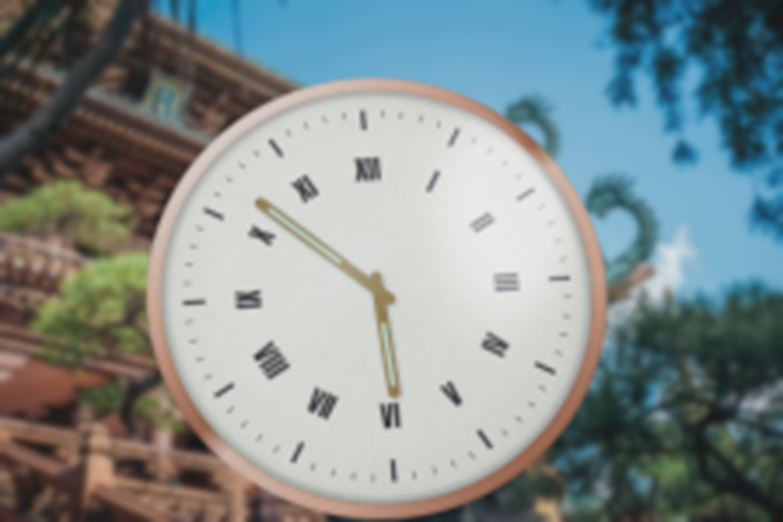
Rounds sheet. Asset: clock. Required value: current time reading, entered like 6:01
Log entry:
5:52
